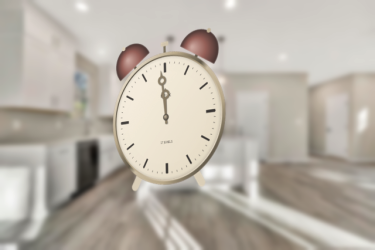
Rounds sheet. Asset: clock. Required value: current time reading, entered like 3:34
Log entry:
11:59
